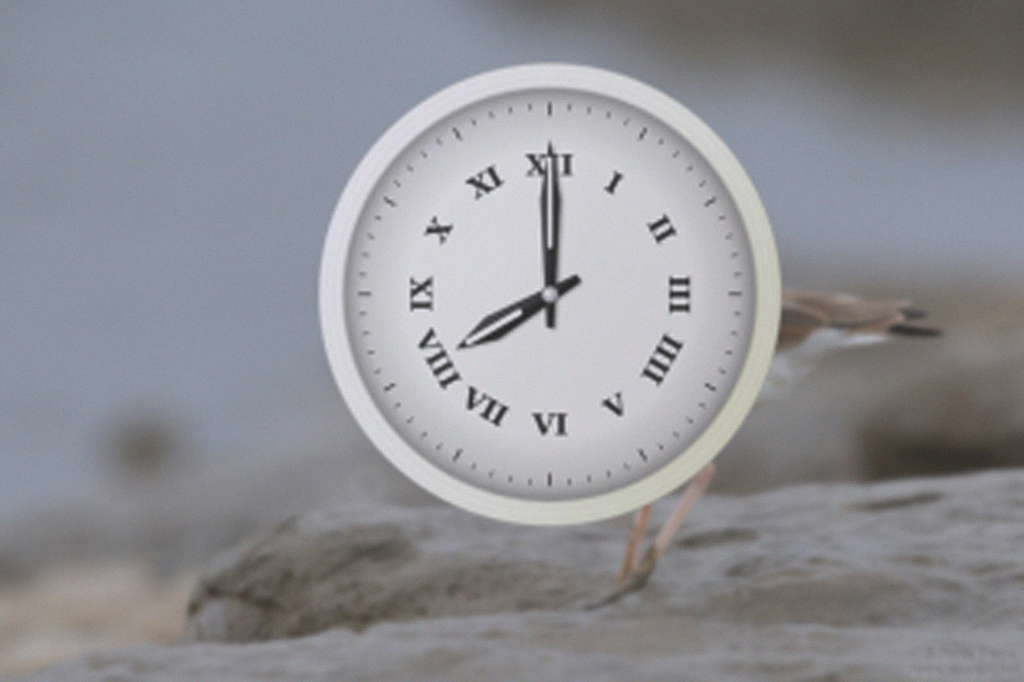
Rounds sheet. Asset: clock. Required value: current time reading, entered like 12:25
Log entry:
8:00
